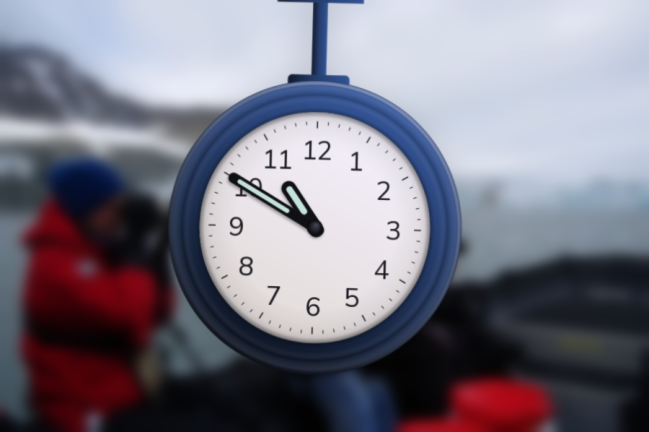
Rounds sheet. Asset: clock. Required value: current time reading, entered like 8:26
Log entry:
10:50
